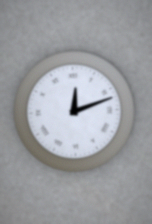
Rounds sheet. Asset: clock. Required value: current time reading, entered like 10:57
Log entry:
12:12
